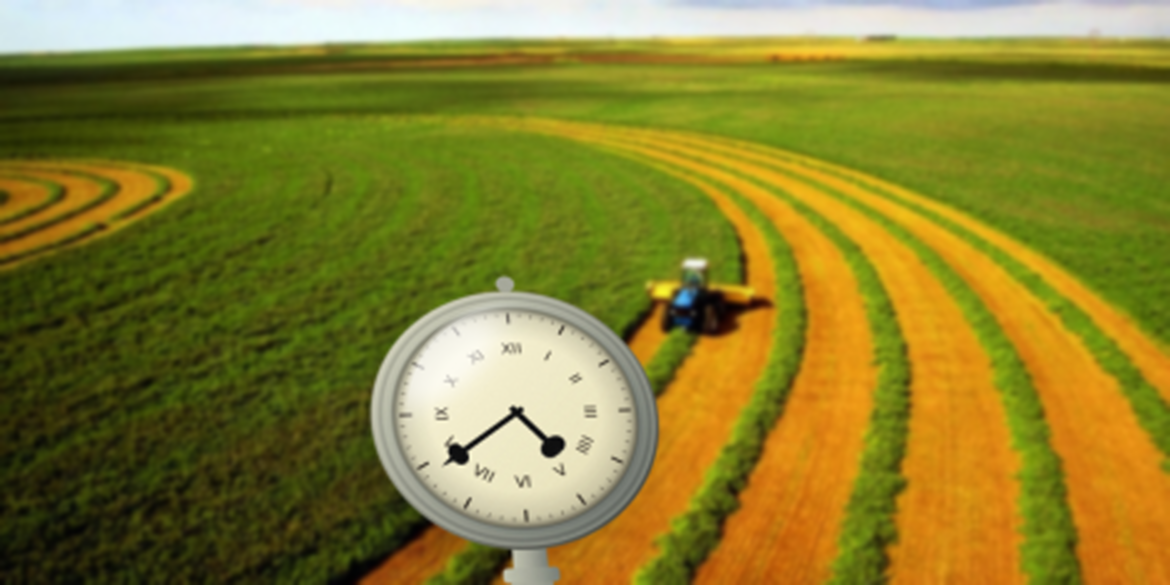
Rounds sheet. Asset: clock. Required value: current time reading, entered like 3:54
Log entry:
4:39
